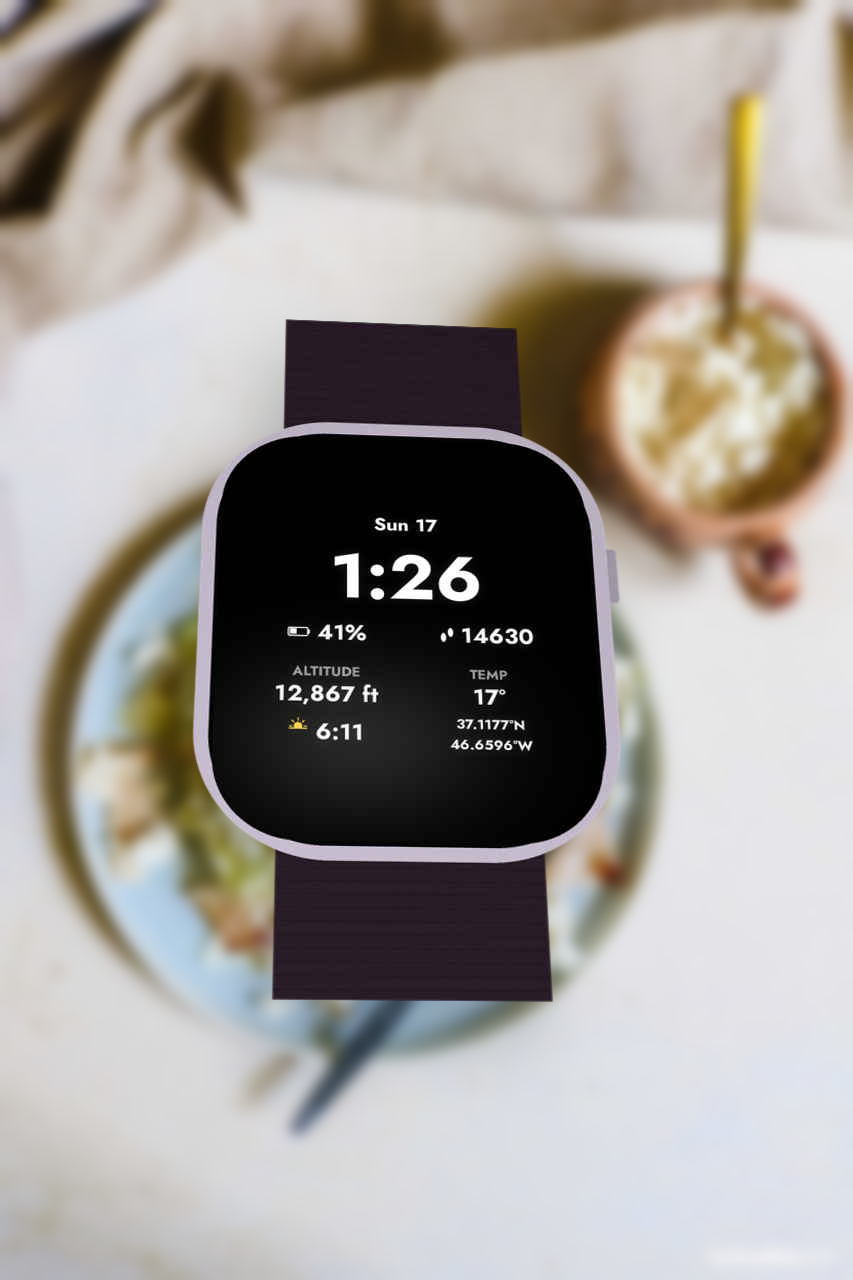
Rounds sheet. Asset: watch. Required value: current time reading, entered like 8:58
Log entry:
1:26
